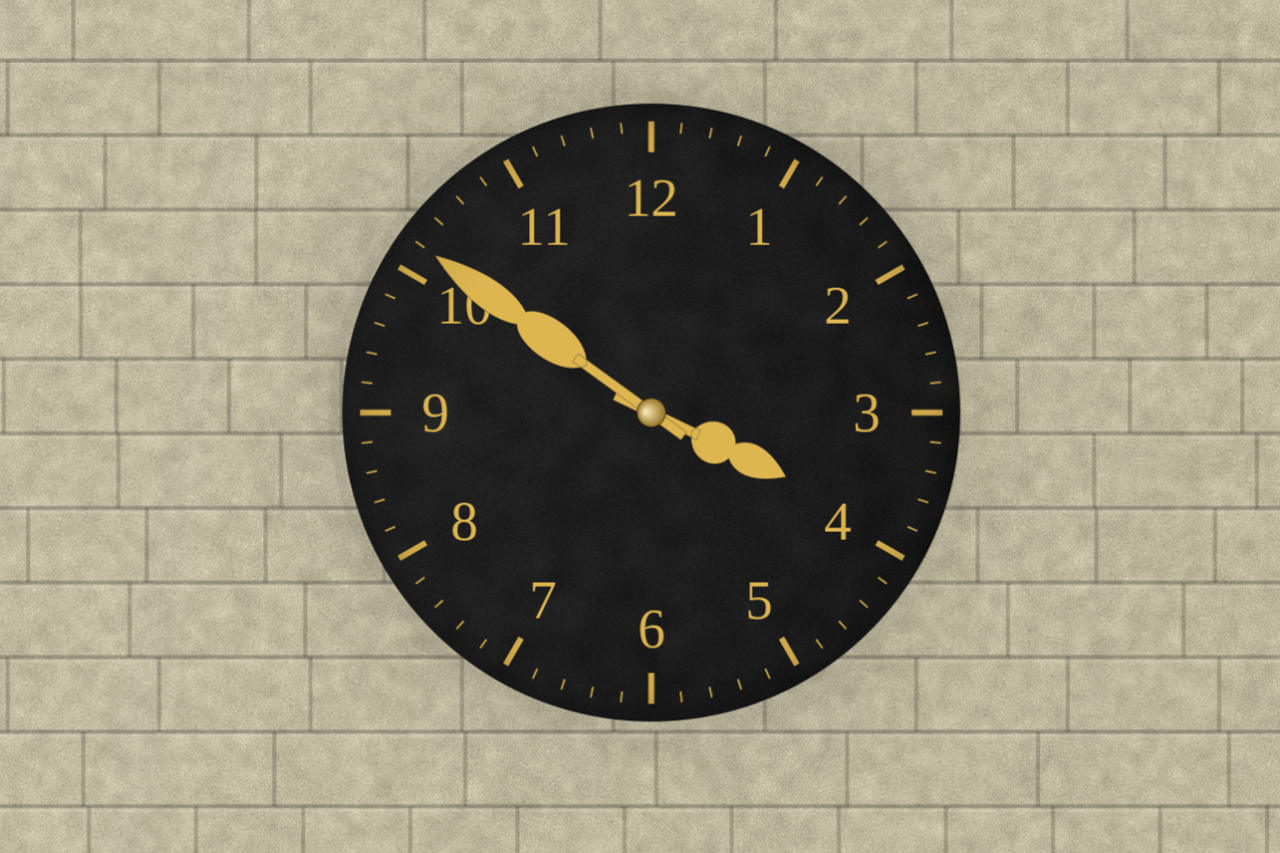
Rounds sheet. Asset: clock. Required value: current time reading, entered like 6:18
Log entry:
3:51
